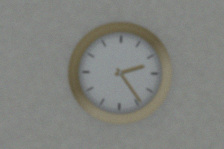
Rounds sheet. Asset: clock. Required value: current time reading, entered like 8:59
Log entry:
2:24
